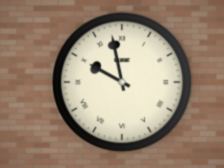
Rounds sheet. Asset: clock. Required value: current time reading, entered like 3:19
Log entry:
9:58
